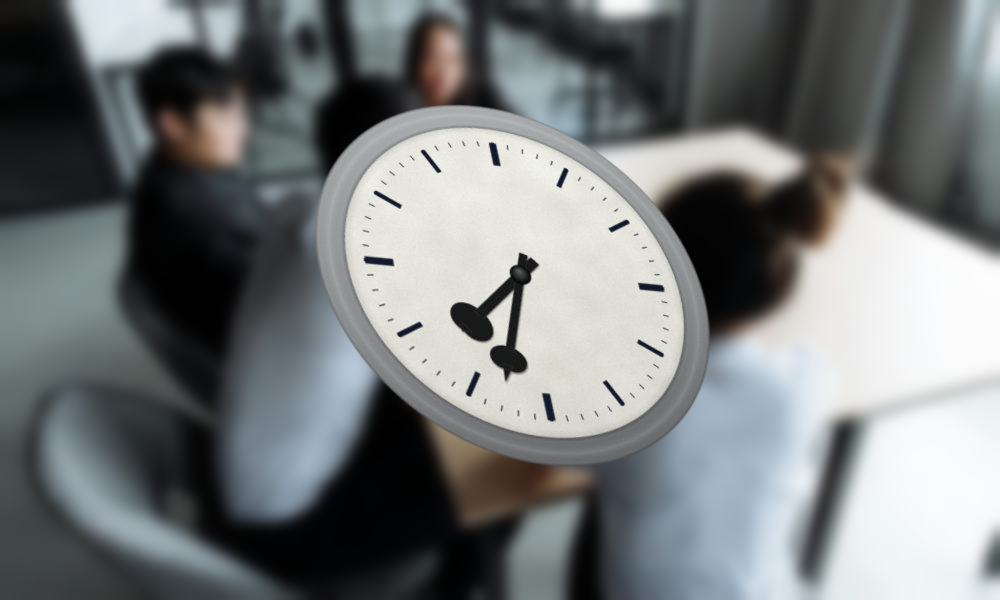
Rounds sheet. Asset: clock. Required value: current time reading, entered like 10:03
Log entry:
7:33
